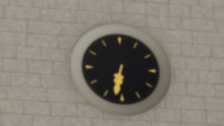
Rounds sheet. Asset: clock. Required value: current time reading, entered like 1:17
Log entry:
6:32
